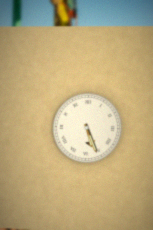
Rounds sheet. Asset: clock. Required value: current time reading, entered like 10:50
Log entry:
5:26
